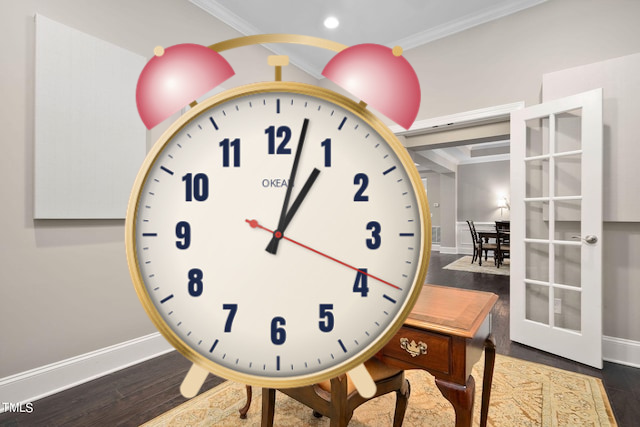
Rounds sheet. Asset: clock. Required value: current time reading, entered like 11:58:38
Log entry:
1:02:19
